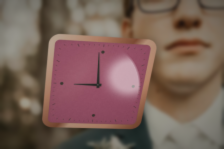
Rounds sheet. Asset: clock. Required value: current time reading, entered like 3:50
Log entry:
8:59
